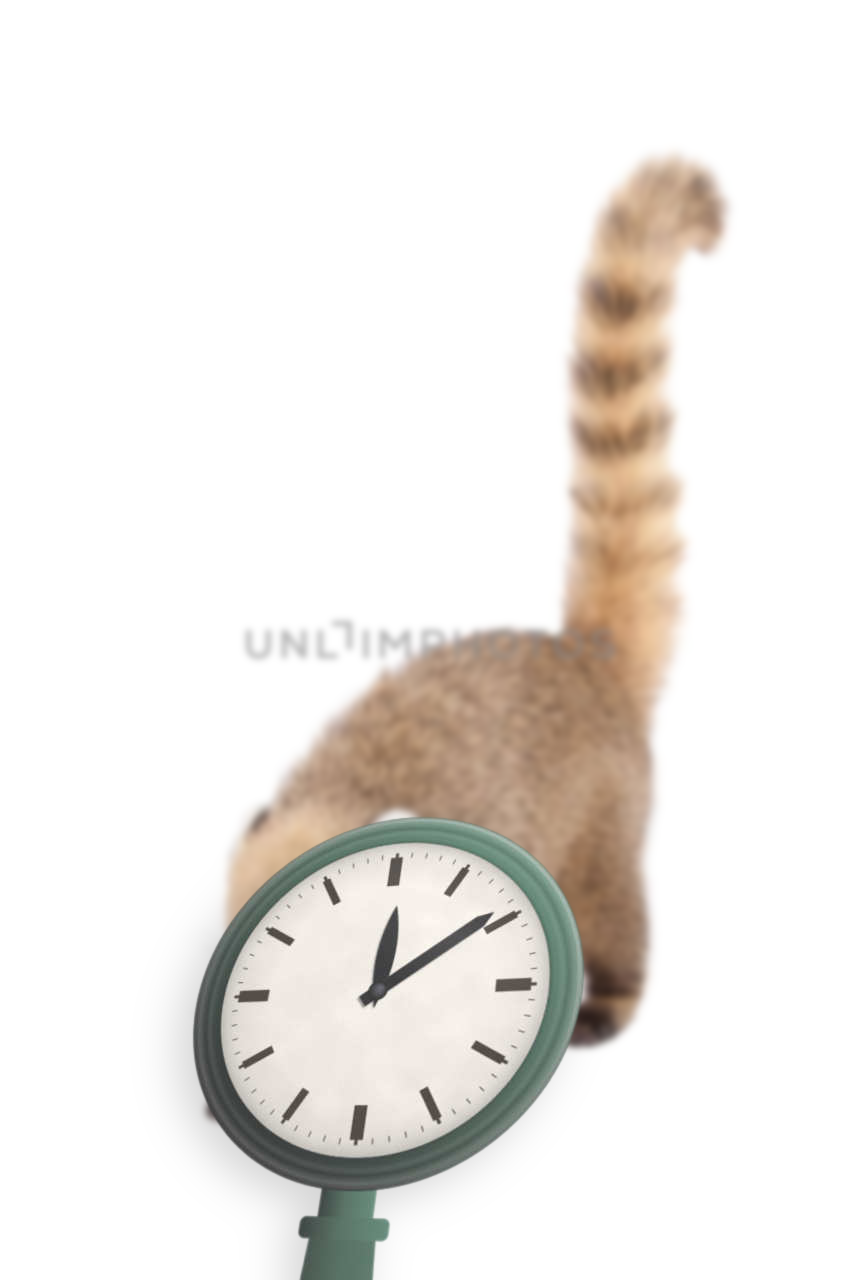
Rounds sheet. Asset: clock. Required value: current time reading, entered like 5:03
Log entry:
12:09
